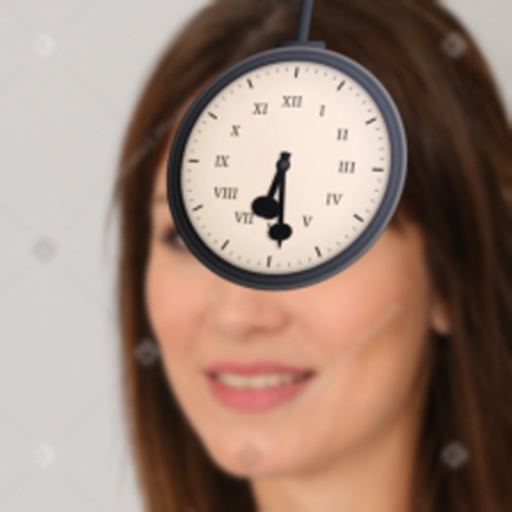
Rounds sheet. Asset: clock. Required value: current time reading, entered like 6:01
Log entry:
6:29
